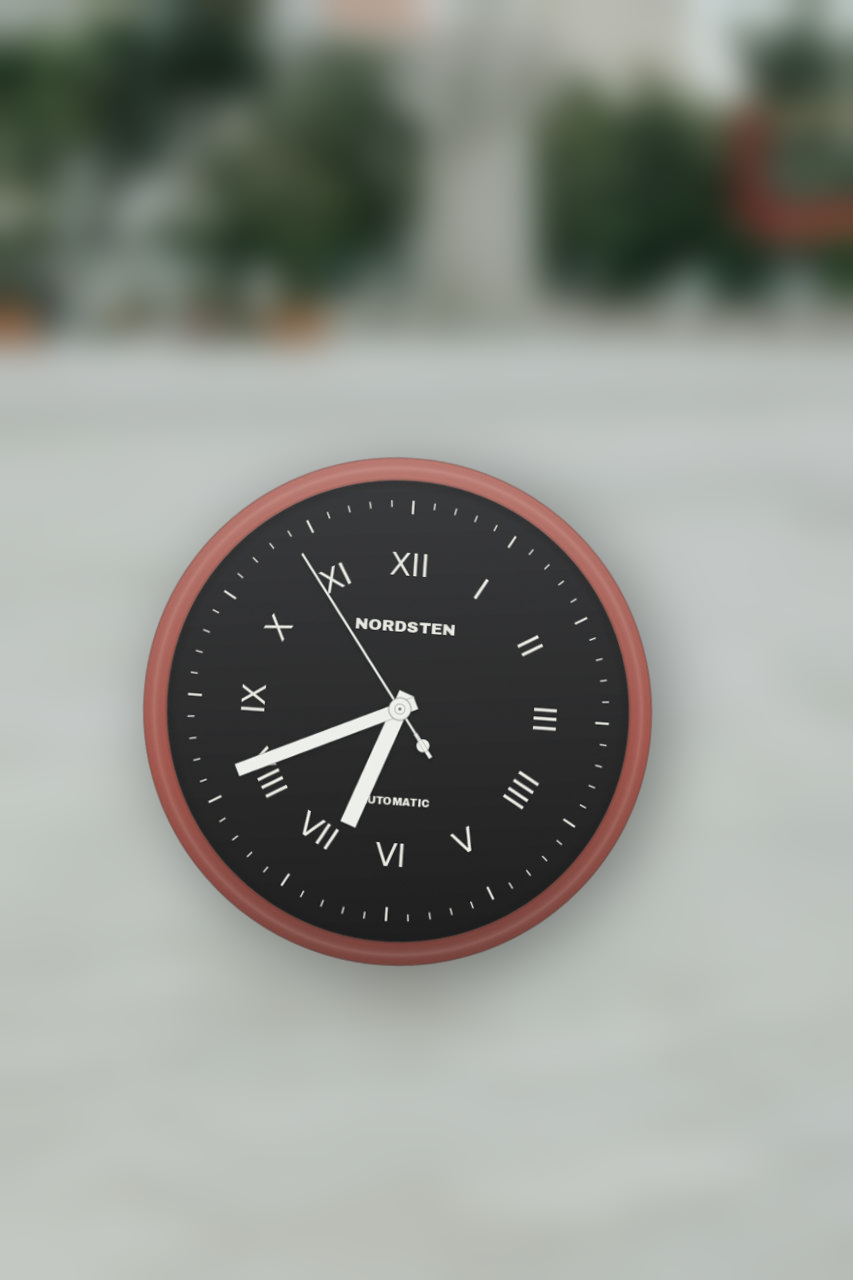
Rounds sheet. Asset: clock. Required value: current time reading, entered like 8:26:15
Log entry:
6:40:54
